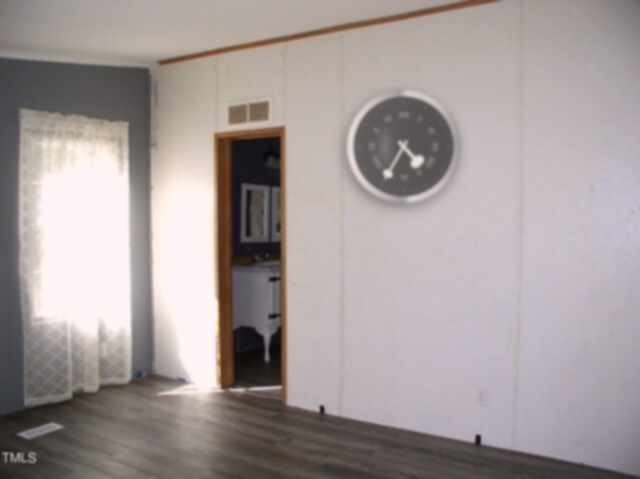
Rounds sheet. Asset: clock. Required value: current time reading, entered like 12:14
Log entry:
4:35
